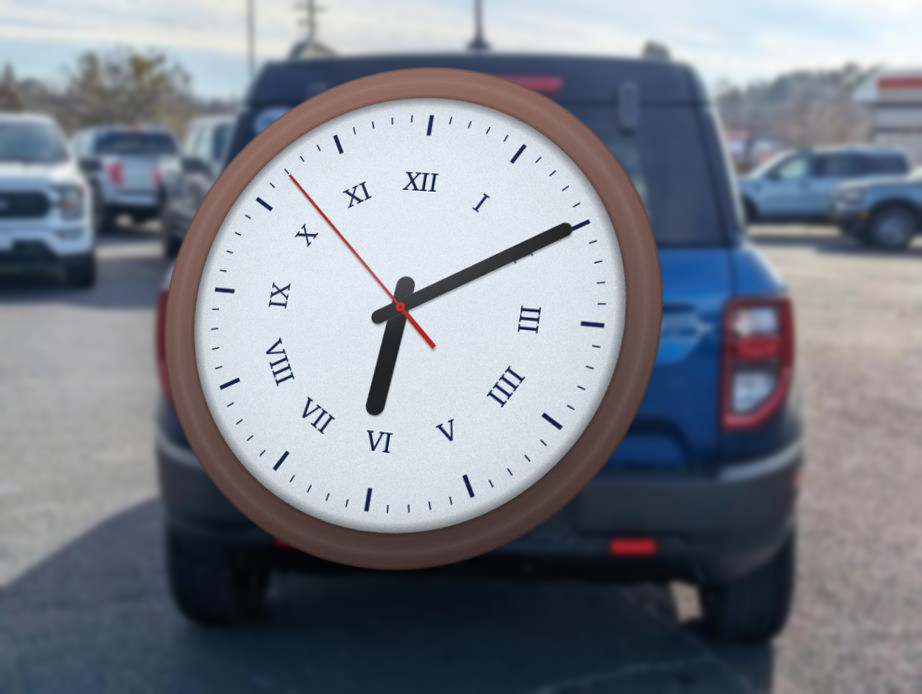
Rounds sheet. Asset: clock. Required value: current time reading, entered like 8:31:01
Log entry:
6:09:52
